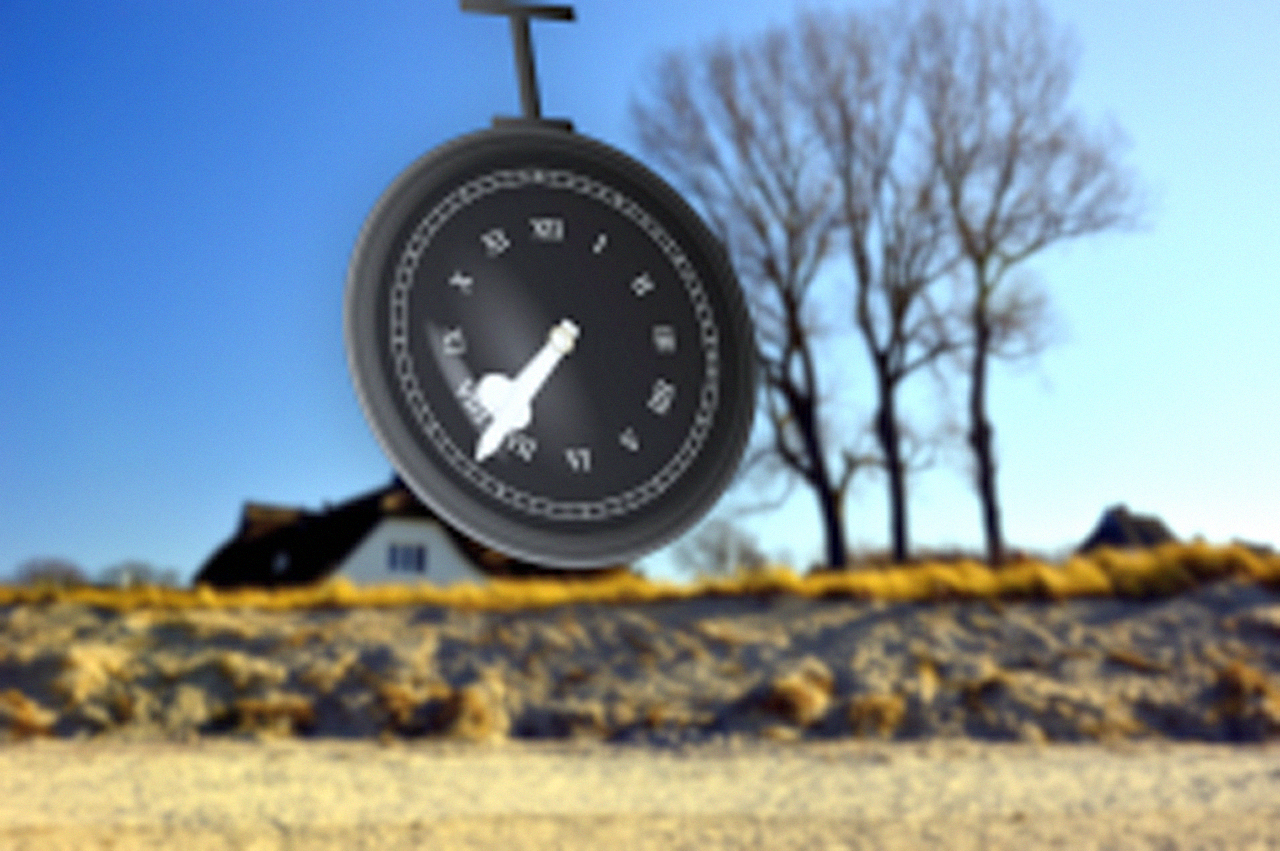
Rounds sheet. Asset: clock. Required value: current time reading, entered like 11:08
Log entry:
7:37
